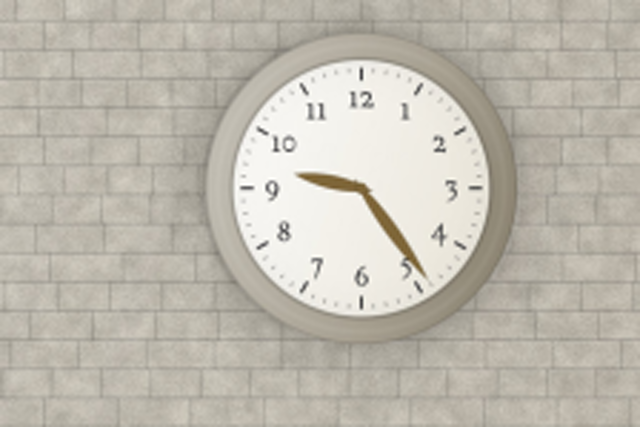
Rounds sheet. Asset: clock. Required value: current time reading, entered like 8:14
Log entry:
9:24
